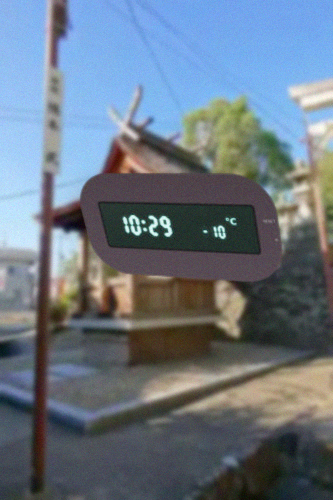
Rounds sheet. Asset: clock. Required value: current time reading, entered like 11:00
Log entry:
10:29
